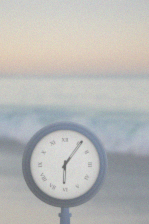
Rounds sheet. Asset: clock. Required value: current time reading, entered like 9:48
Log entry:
6:06
